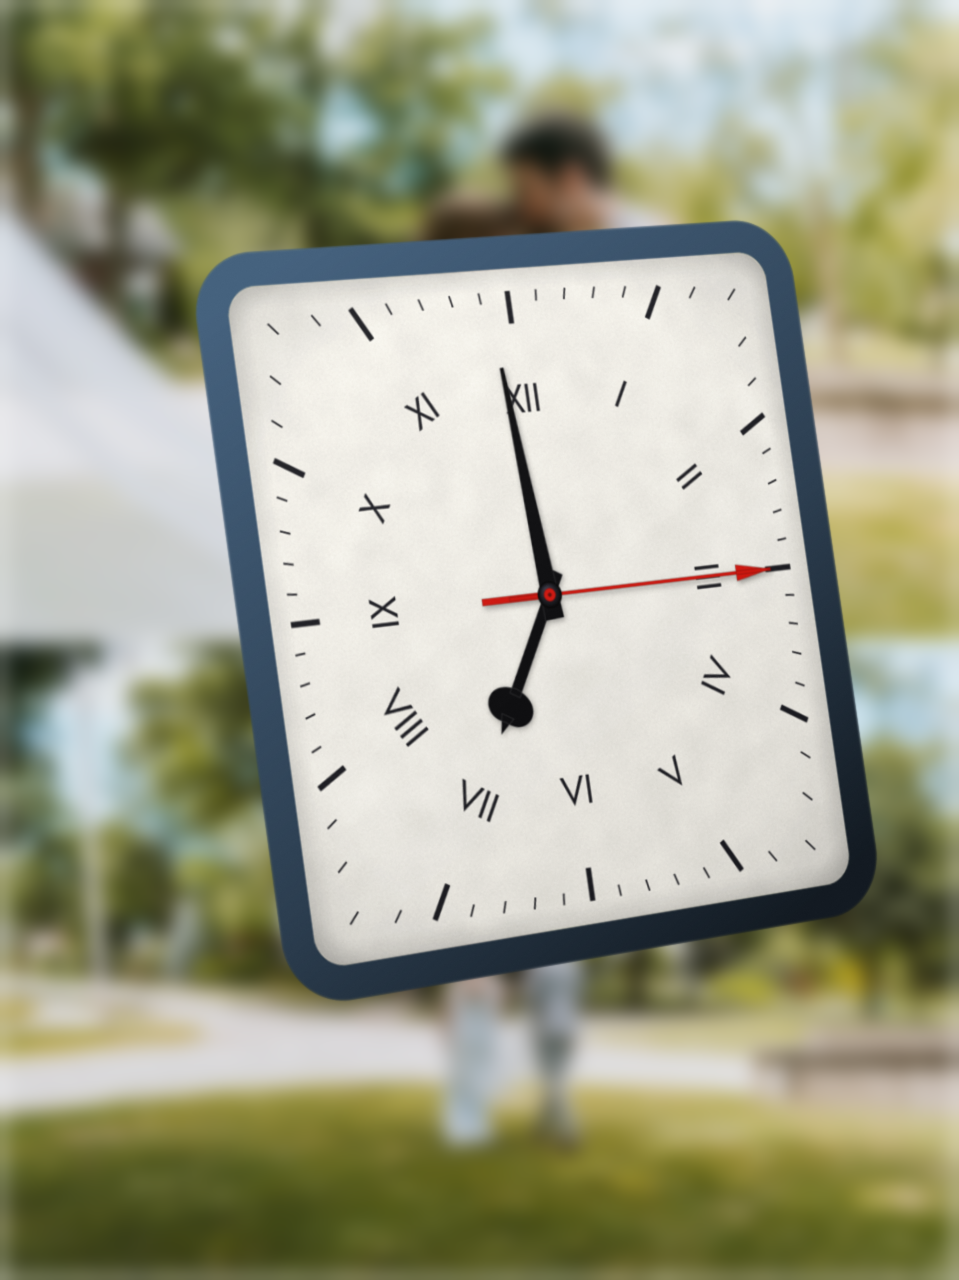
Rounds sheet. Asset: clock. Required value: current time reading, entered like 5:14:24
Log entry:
6:59:15
